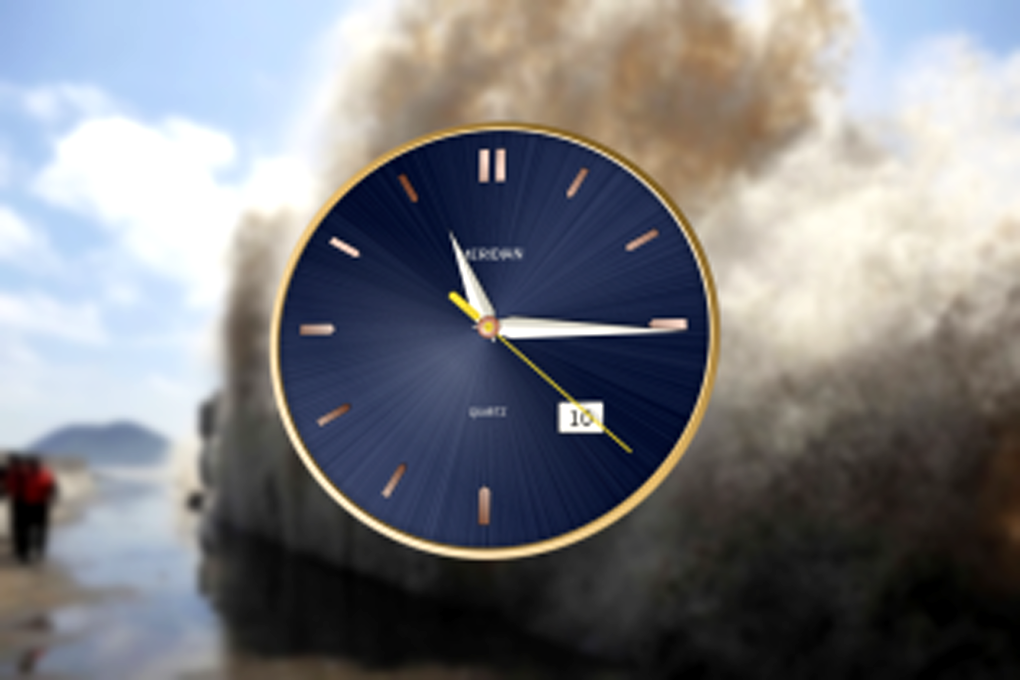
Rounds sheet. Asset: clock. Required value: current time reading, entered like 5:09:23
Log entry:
11:15:22
